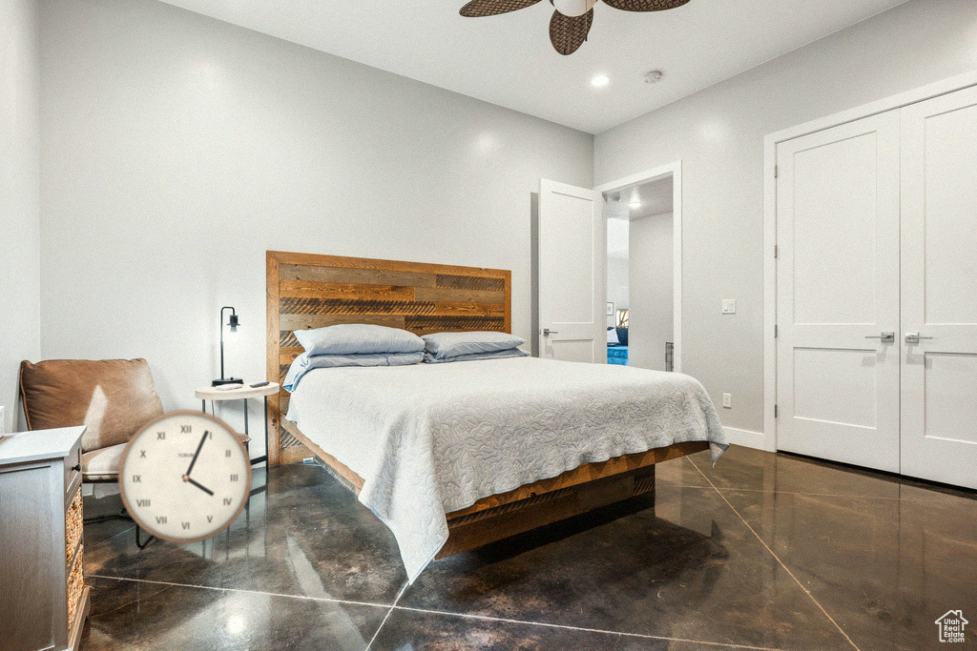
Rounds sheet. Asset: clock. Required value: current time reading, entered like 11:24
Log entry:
4:04
